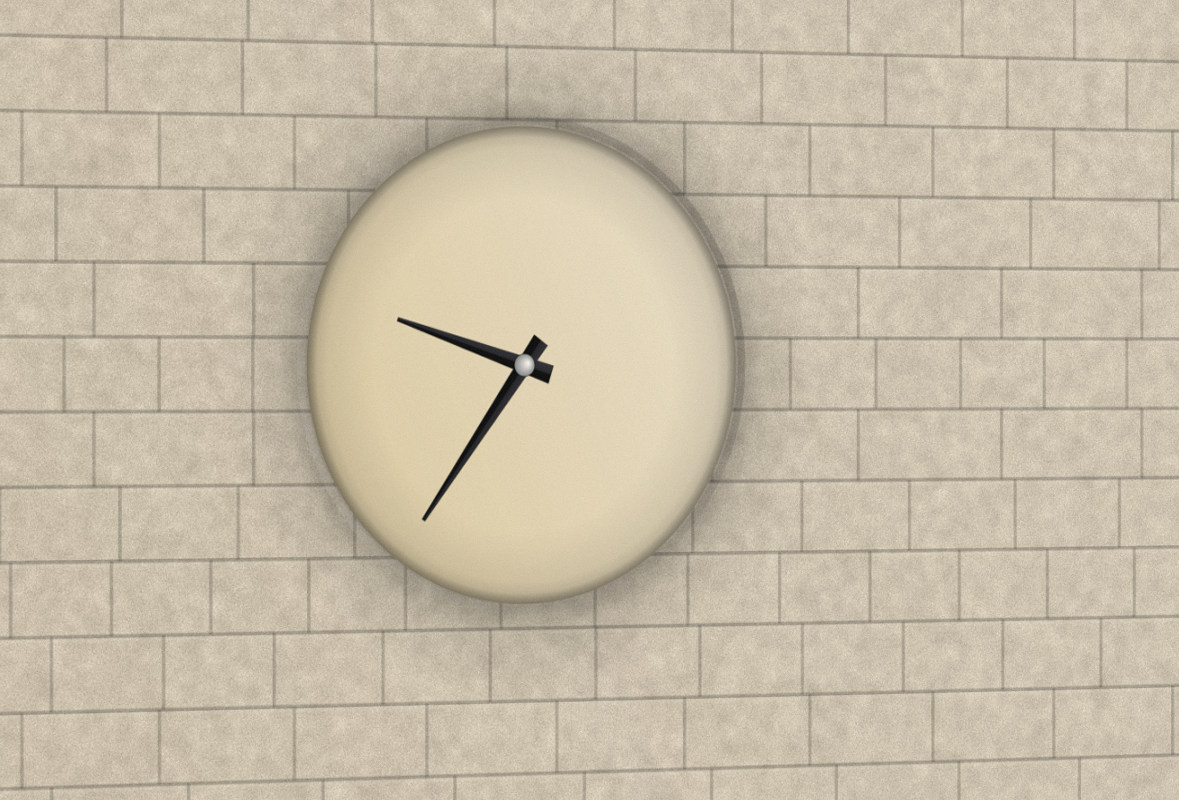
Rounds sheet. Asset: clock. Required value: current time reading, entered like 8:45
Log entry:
9:36
